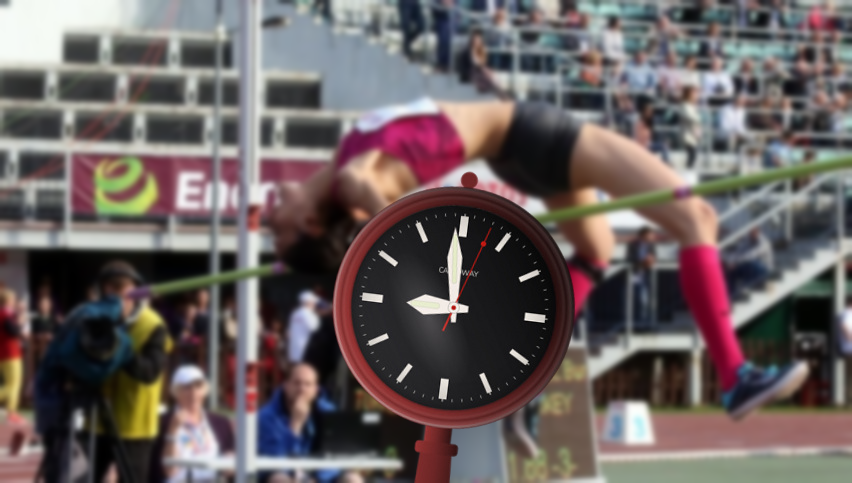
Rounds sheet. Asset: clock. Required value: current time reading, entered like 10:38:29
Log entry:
8:59:03
